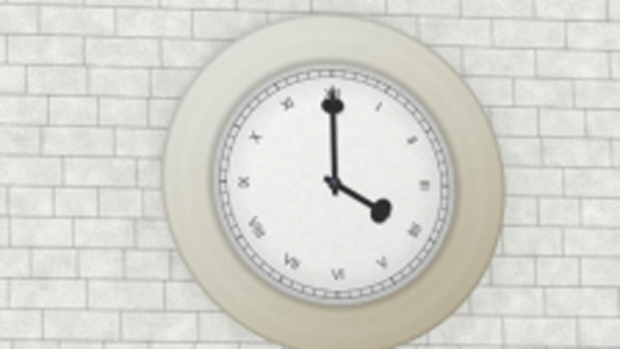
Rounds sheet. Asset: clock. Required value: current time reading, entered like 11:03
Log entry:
4:00
